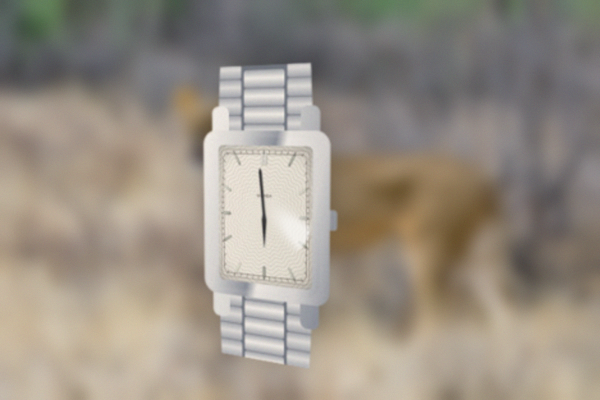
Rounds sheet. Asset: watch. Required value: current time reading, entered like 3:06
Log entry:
5:59
